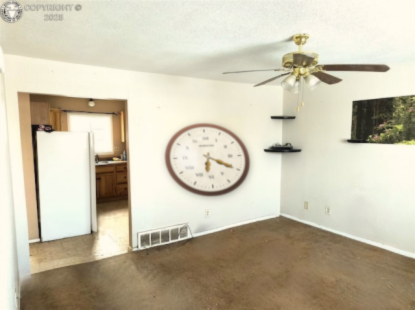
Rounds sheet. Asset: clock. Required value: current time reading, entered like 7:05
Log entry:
6:20
